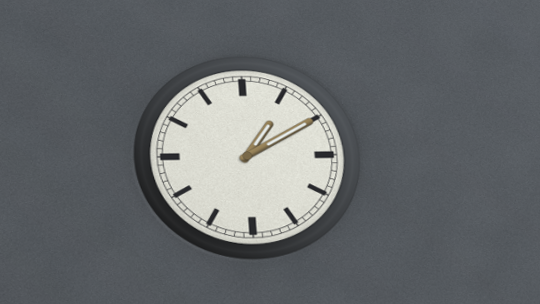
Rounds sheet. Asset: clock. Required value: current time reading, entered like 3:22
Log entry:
1:10
